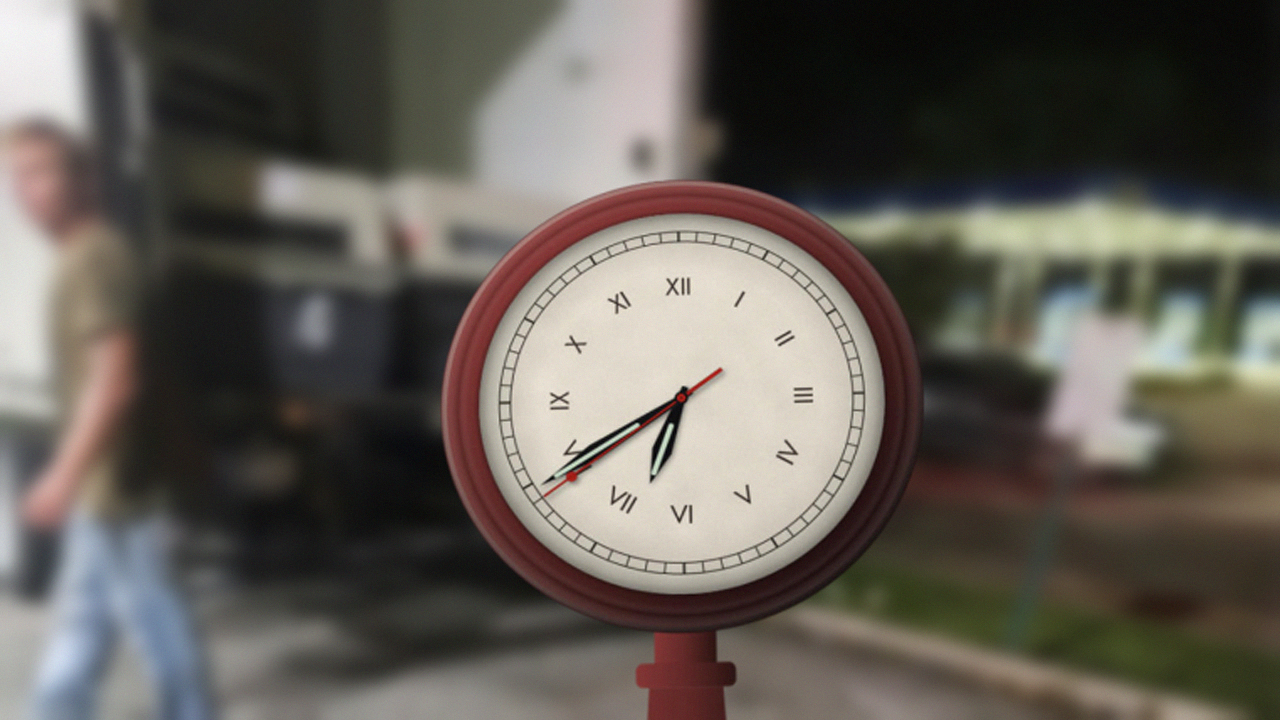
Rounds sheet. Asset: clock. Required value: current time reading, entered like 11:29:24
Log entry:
6:39:39
